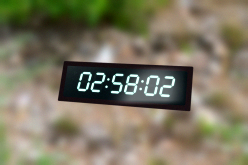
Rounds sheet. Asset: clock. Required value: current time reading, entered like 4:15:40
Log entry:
2:58:02
